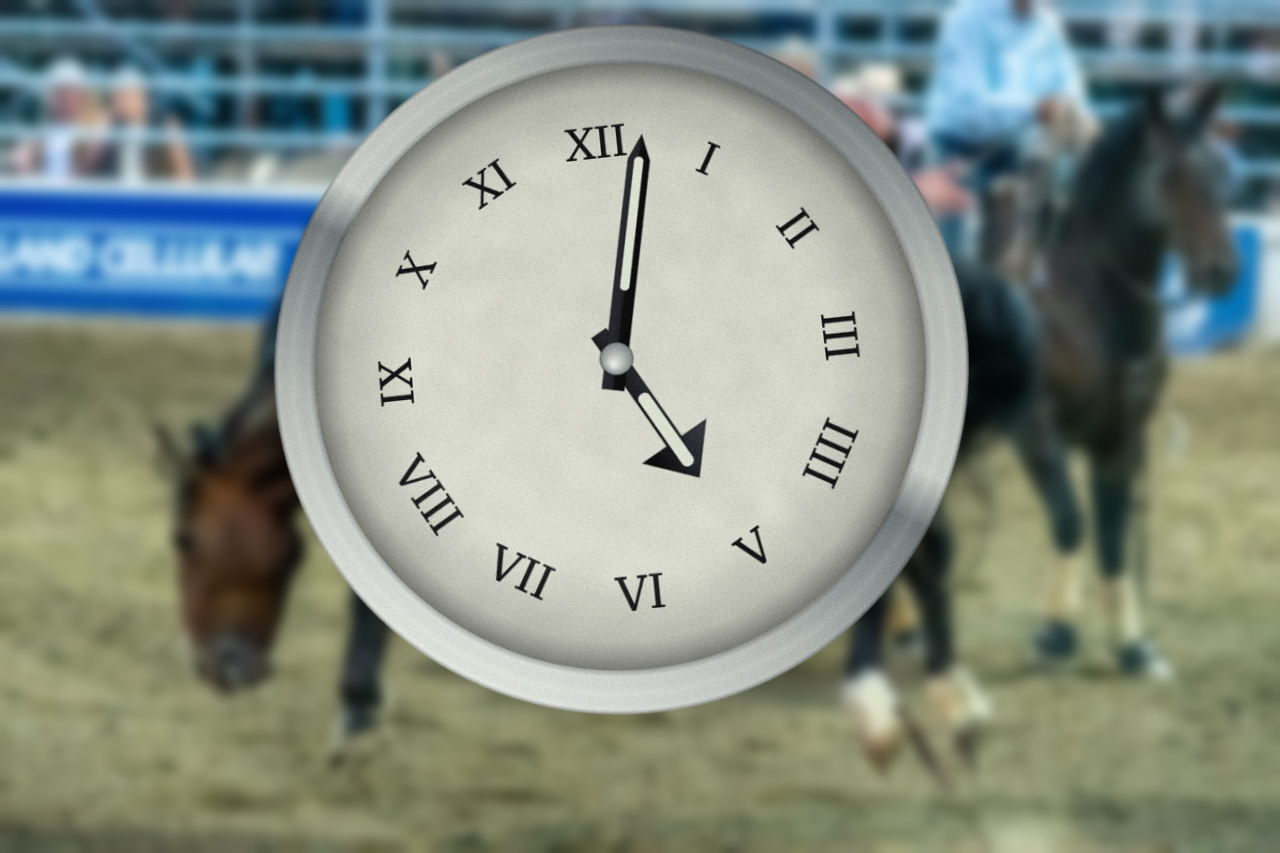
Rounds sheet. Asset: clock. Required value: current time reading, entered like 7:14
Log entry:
5:02
